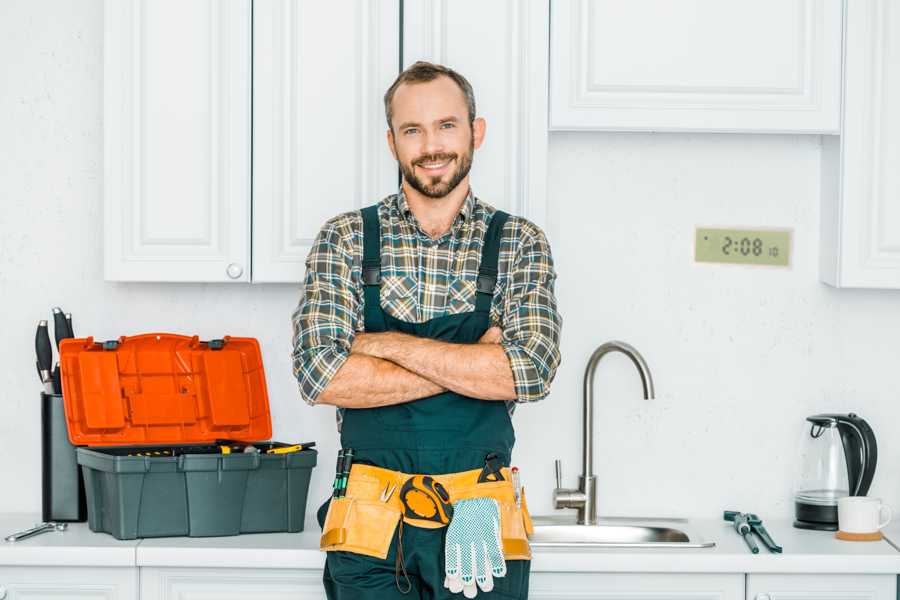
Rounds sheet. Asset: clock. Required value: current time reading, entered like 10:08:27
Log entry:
2:08:10
